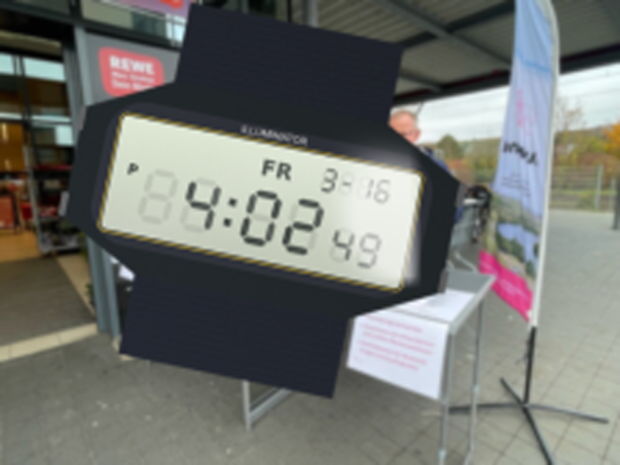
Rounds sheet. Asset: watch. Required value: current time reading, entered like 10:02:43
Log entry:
4:02:49
